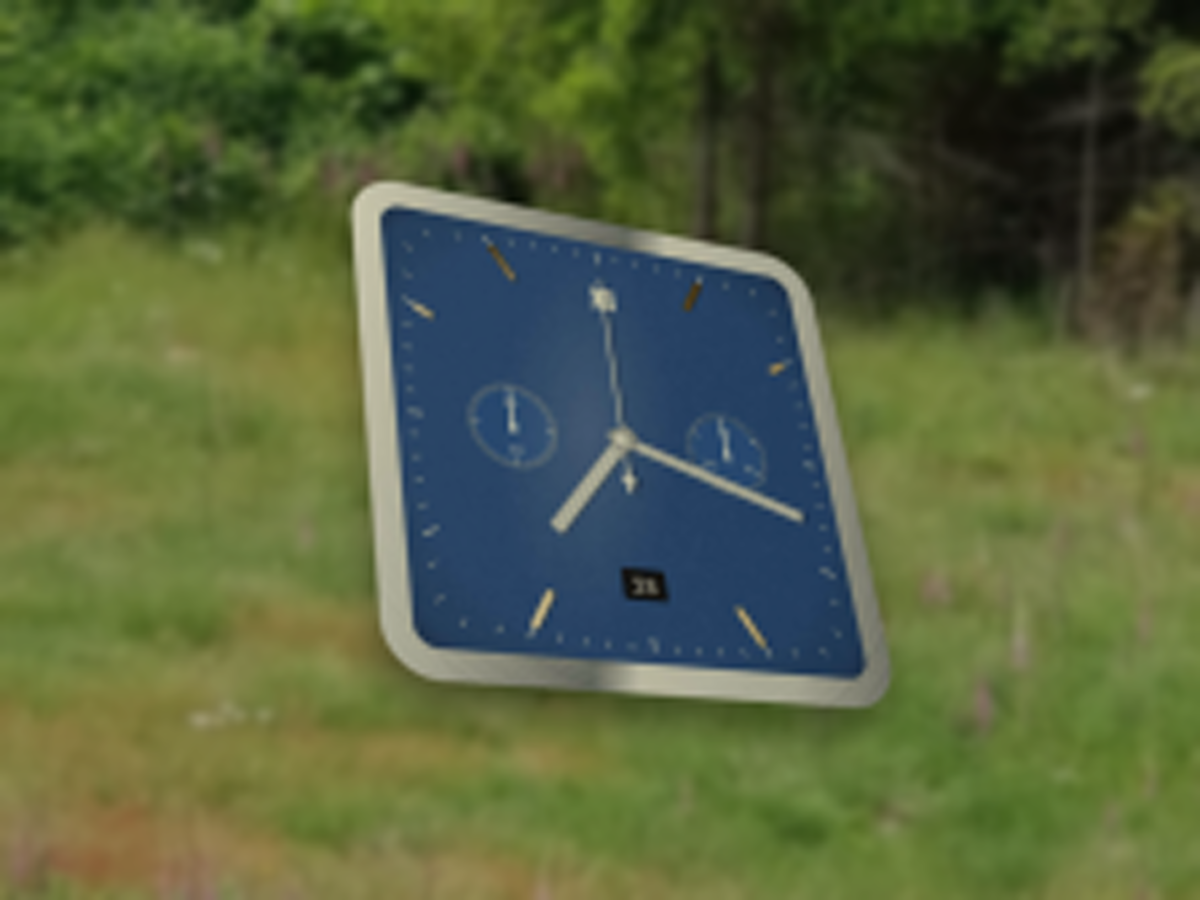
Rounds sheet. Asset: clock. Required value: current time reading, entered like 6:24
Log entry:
7:18
